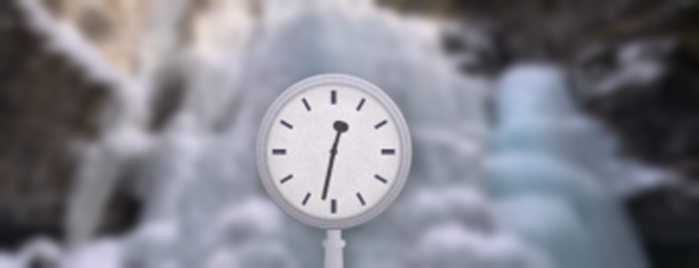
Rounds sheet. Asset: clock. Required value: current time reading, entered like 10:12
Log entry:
12:32
